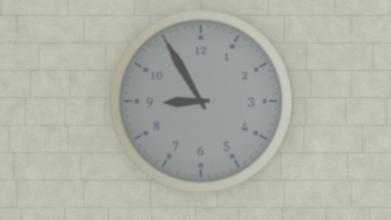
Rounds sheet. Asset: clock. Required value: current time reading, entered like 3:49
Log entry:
8:55
